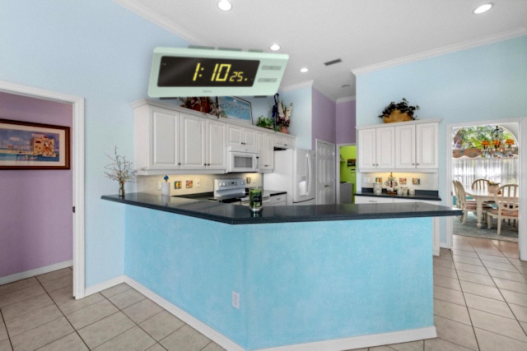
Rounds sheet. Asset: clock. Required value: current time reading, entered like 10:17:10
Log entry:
1:10:25
